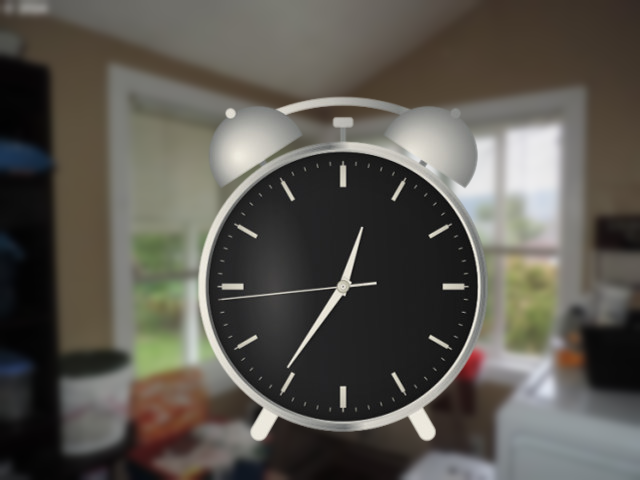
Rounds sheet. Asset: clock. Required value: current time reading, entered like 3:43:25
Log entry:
12:35:44
